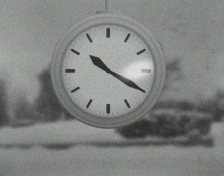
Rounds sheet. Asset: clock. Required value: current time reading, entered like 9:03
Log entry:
10:20
